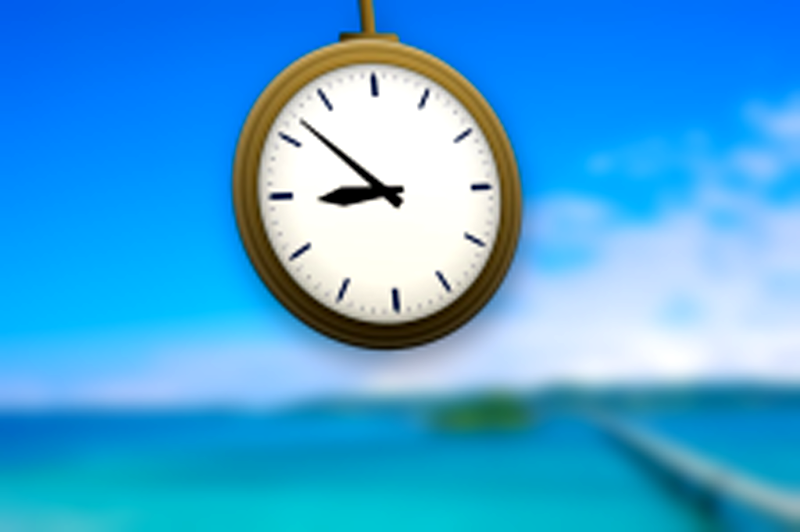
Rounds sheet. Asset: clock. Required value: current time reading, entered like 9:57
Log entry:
8:52
